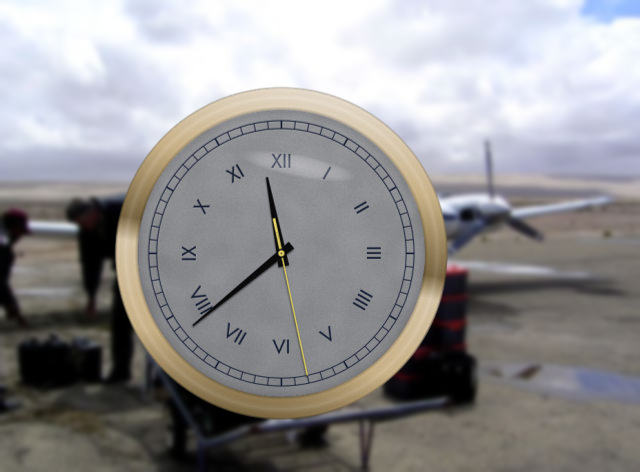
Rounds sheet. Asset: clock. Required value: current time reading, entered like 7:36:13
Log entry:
11:38:28
